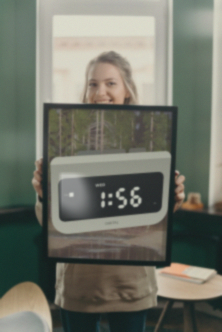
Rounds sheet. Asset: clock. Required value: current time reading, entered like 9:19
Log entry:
1:56
